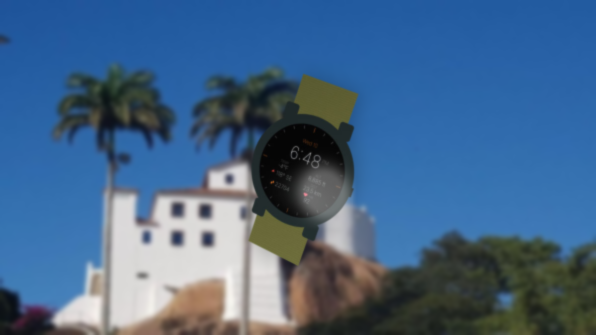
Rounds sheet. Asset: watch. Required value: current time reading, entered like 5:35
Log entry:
6:48
